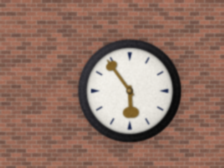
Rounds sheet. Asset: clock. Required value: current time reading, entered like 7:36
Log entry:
5:54
